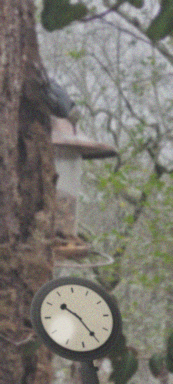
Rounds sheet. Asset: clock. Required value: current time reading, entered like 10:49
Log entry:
10:25
